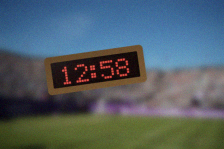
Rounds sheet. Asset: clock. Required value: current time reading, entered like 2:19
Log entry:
12:58
